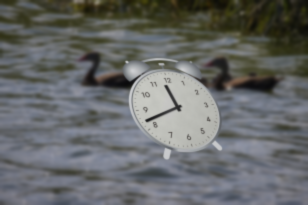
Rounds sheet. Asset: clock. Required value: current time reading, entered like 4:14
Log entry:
11:42
